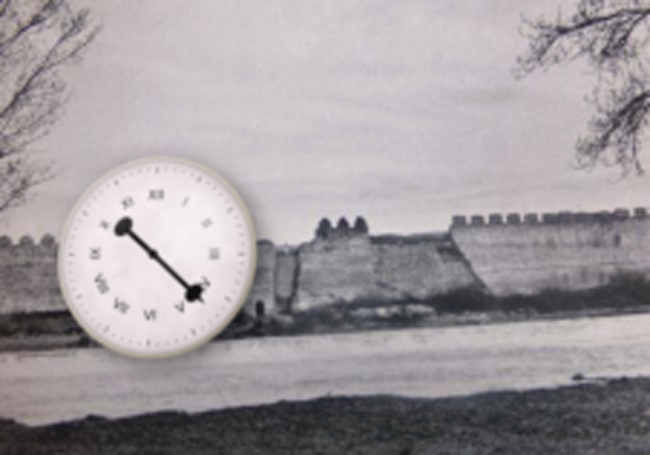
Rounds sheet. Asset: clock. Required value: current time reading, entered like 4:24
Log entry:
10:22
